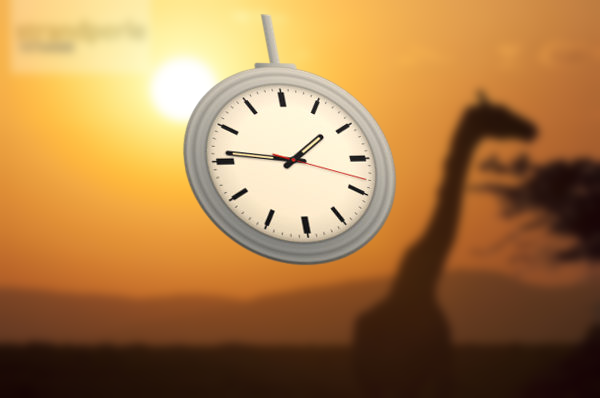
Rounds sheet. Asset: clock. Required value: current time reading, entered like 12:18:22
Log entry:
1:46:18
